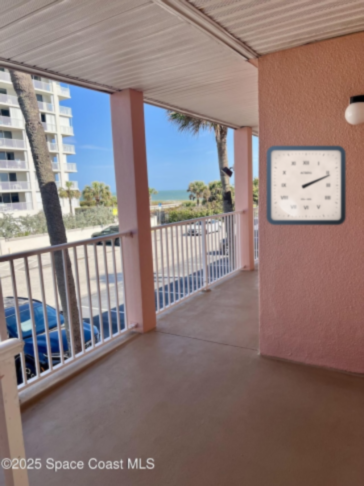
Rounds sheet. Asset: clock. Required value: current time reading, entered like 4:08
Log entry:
2:11
